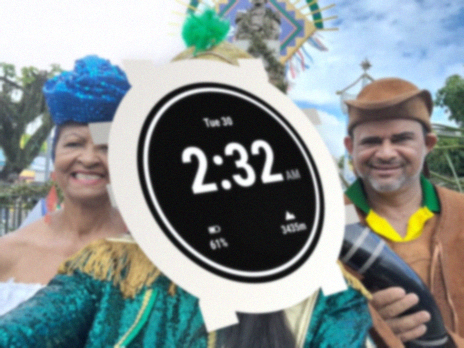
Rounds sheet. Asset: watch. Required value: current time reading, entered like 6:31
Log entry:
2:32
